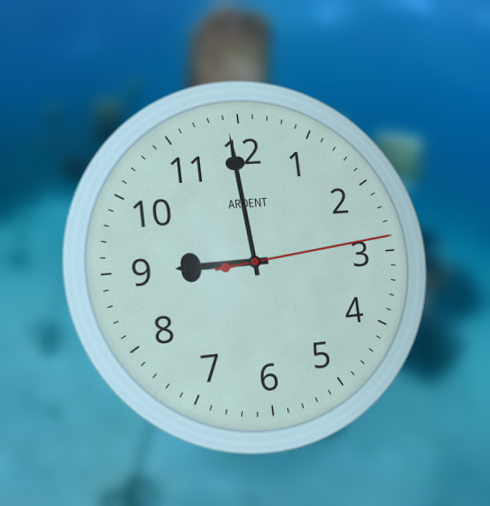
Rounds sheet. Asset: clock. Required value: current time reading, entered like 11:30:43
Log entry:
8:59:14
